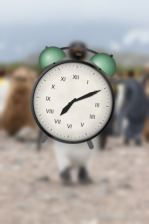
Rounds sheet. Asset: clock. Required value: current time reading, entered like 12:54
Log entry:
7:10
